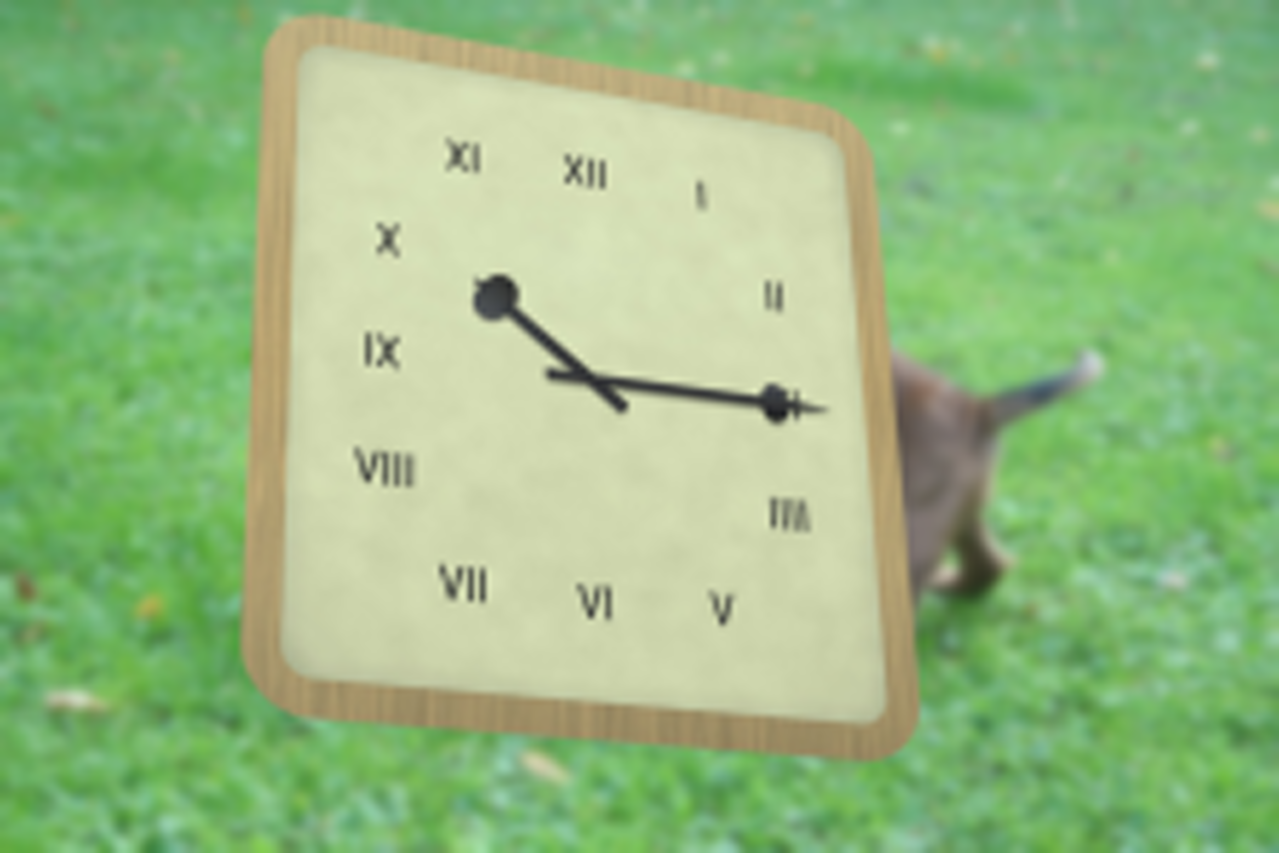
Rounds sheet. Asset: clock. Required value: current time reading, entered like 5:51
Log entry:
10:15
